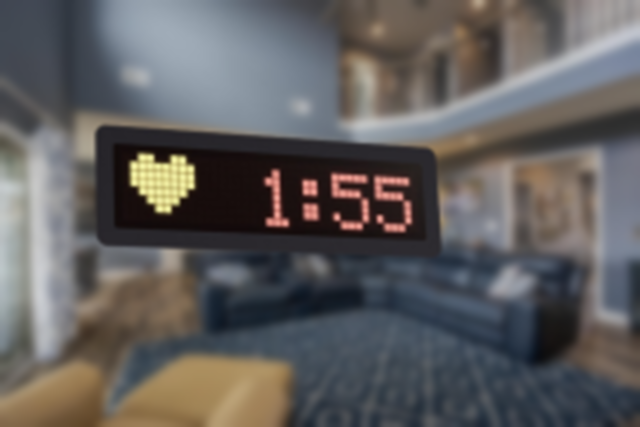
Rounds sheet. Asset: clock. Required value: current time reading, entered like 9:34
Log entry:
1:55
